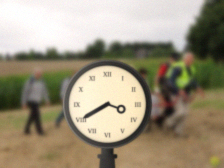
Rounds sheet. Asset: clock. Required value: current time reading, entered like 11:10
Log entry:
3:40
